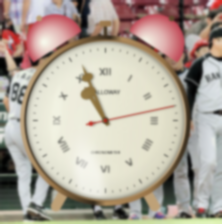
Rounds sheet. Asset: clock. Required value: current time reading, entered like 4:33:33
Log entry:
10:56:13
